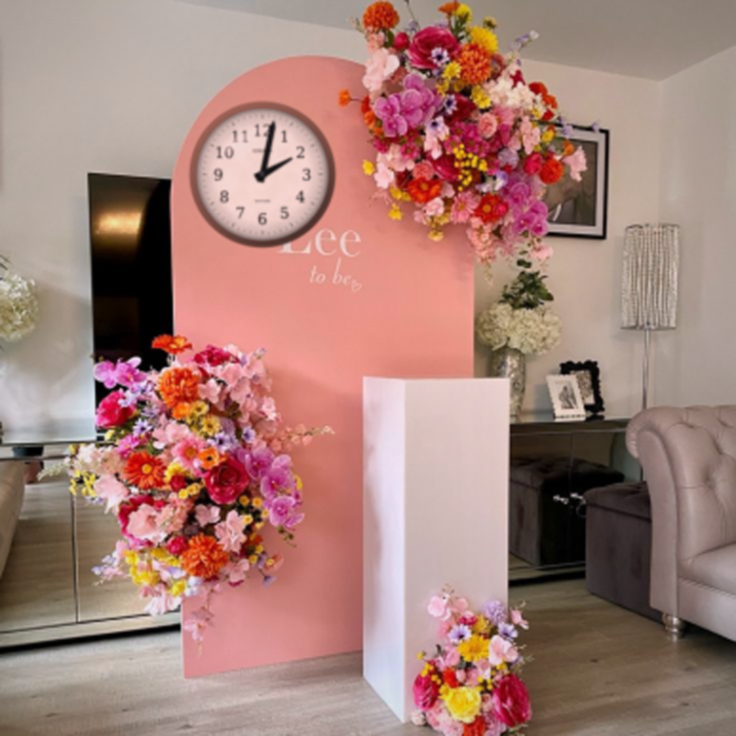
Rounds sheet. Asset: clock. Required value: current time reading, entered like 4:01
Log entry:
2:02
